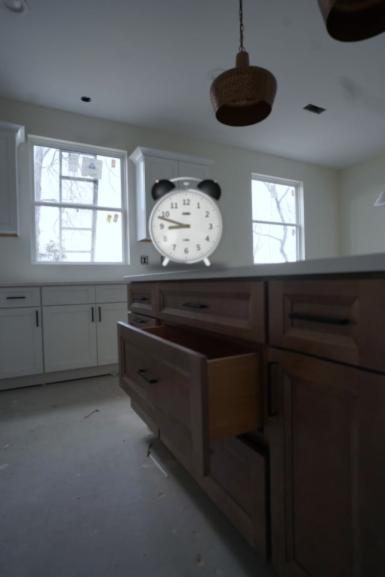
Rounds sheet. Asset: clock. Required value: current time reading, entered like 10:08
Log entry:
8:48
